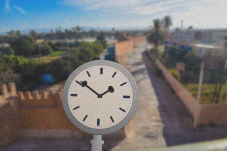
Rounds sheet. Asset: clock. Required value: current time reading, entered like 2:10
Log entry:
1:51
